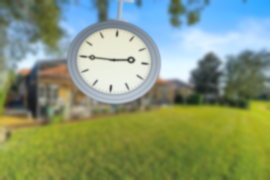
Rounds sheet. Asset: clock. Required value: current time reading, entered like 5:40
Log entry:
2:45
